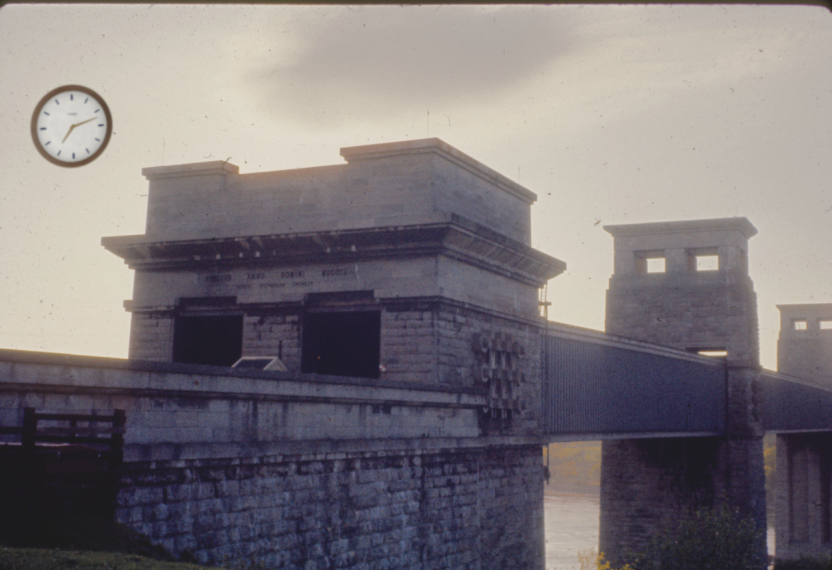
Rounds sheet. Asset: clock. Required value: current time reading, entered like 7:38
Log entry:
7:12
